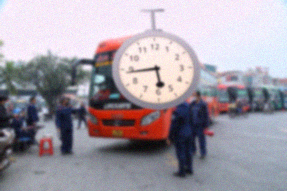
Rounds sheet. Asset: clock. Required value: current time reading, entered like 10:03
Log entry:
5:44
